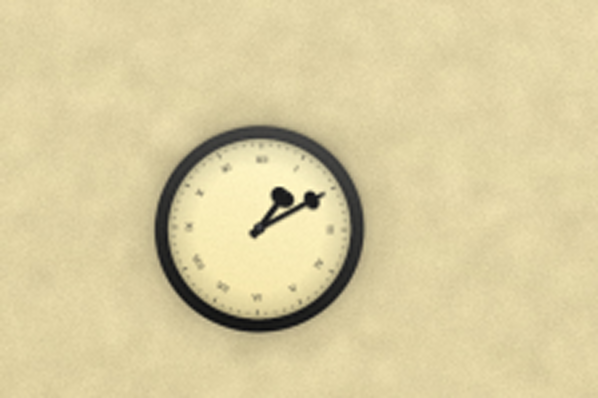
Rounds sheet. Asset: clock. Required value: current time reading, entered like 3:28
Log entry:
1:10
